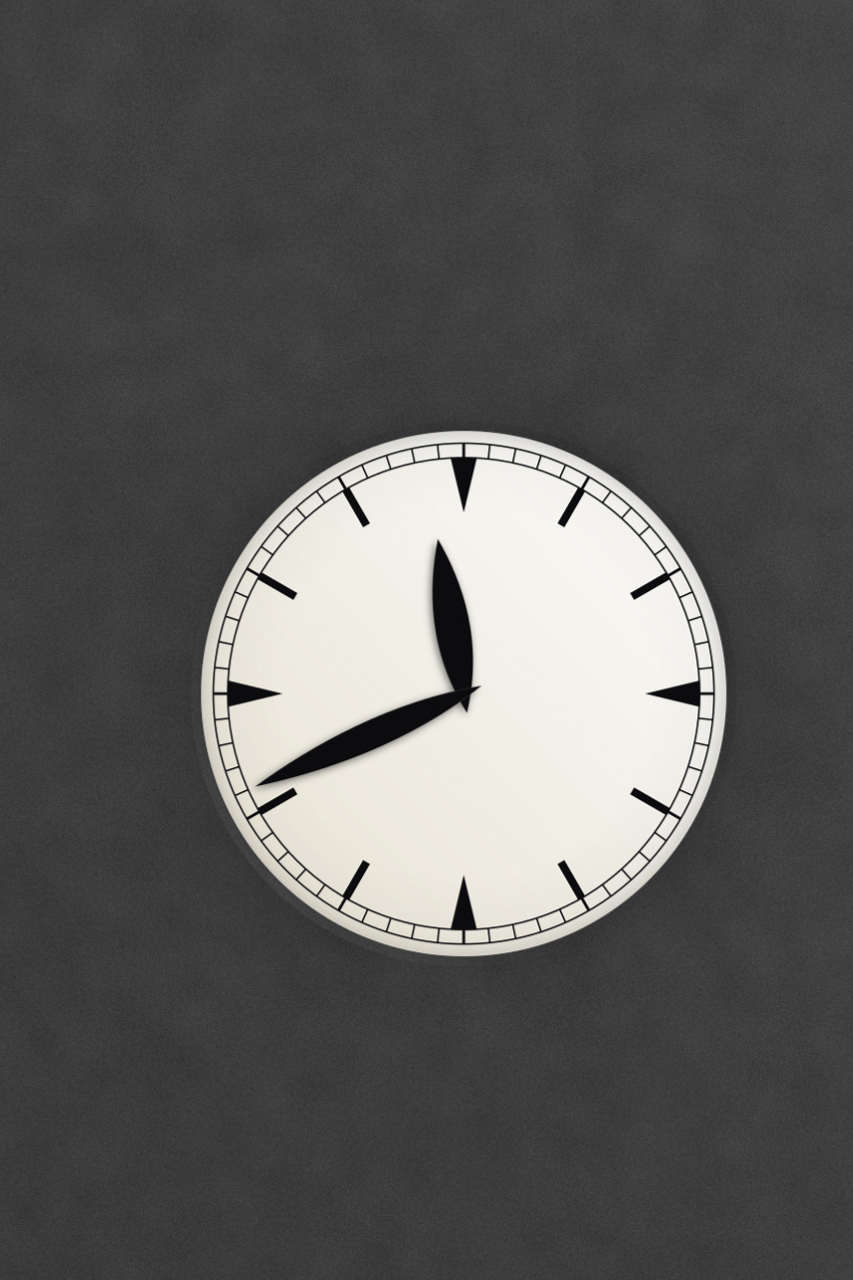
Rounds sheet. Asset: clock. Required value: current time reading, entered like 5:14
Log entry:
11:41
